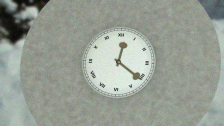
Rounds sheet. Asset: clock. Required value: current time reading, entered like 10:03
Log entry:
12:21
